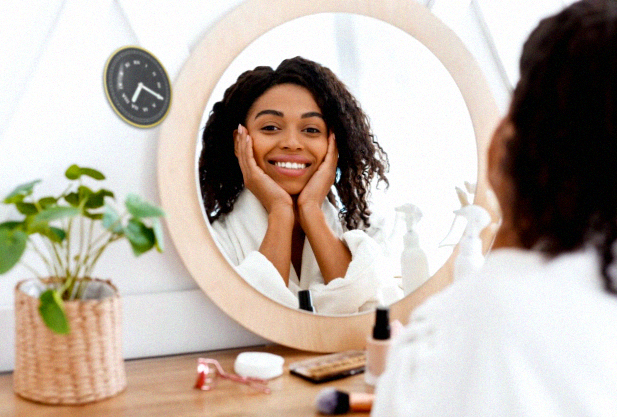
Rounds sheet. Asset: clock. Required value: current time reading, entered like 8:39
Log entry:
7:20
